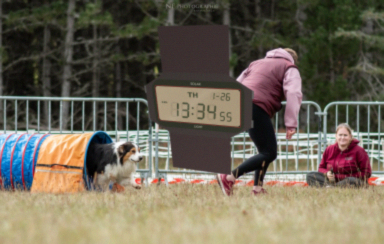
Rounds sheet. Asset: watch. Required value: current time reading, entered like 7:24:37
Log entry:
13:34:55
